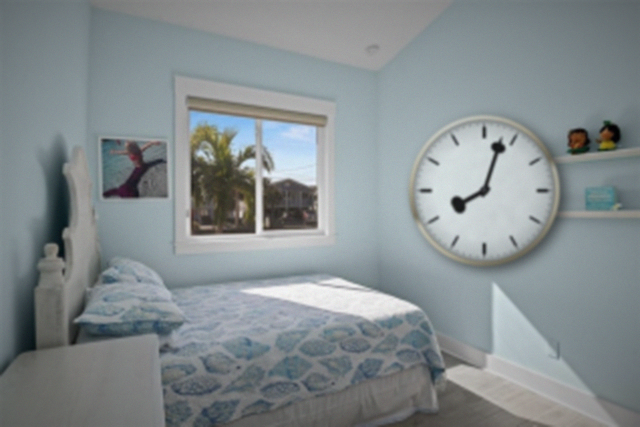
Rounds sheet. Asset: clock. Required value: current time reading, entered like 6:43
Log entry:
8:03
